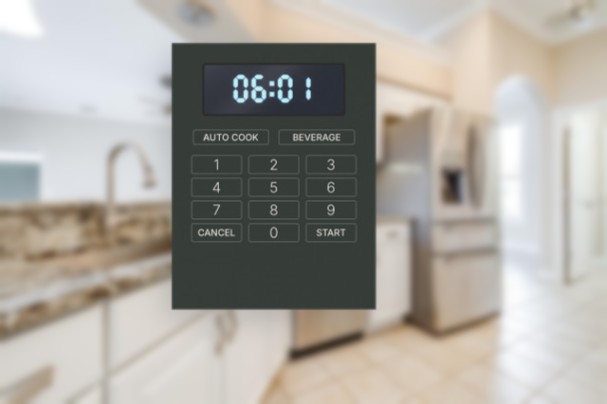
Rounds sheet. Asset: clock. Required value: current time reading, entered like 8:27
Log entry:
6:01
